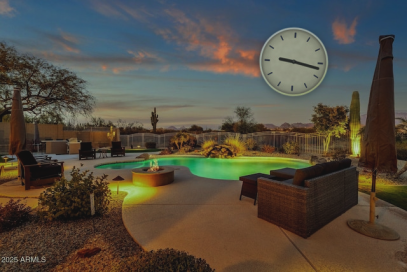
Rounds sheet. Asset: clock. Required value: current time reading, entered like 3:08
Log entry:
9:17
